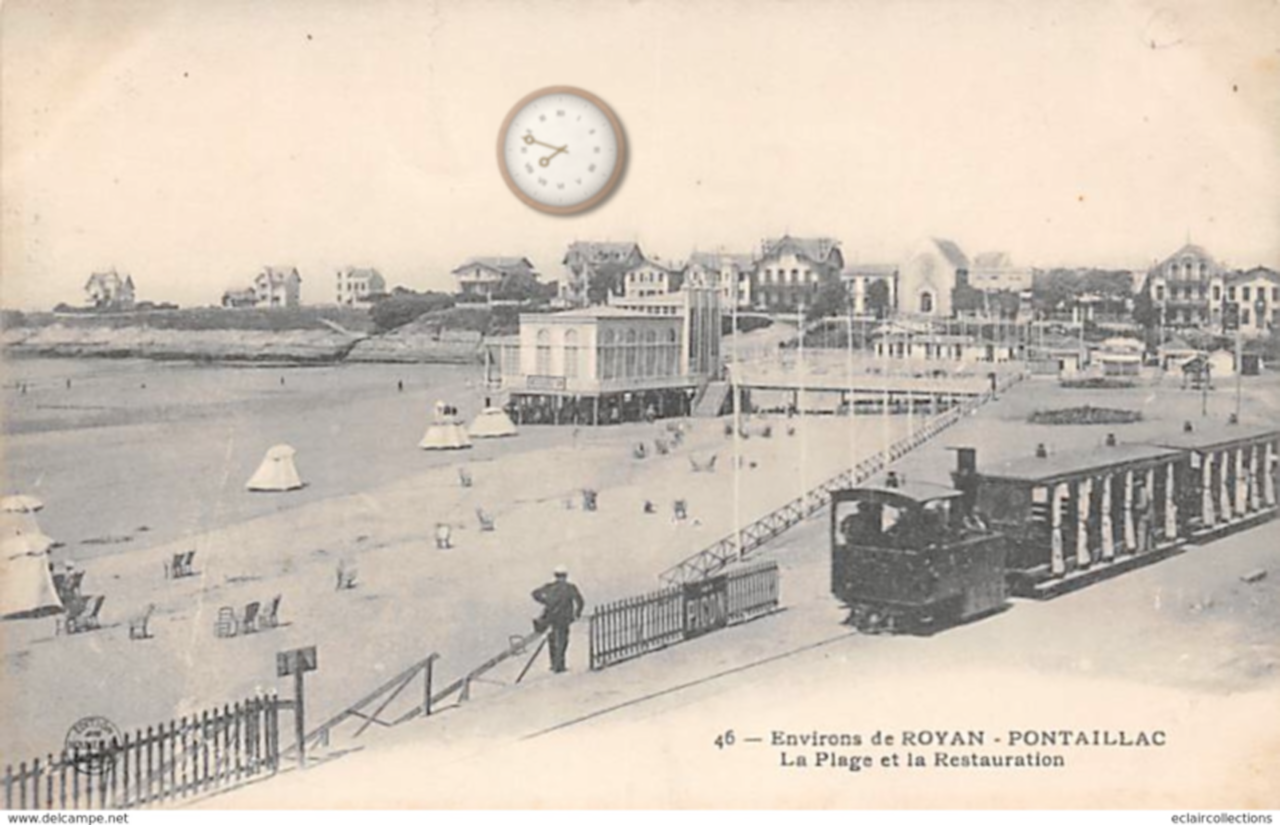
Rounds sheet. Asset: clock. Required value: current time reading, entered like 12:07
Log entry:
7:48
